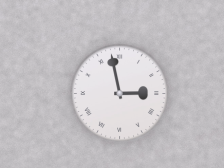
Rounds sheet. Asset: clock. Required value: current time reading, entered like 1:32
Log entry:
2:58
